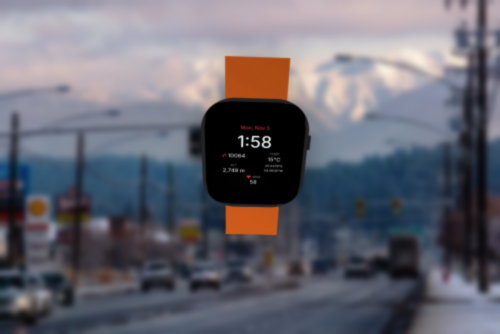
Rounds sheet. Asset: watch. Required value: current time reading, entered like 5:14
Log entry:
1:58
